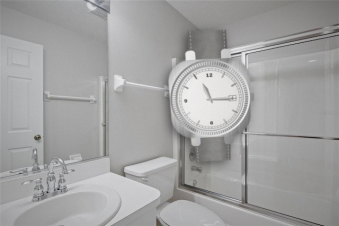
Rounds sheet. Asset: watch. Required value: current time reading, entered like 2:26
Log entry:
11:15
